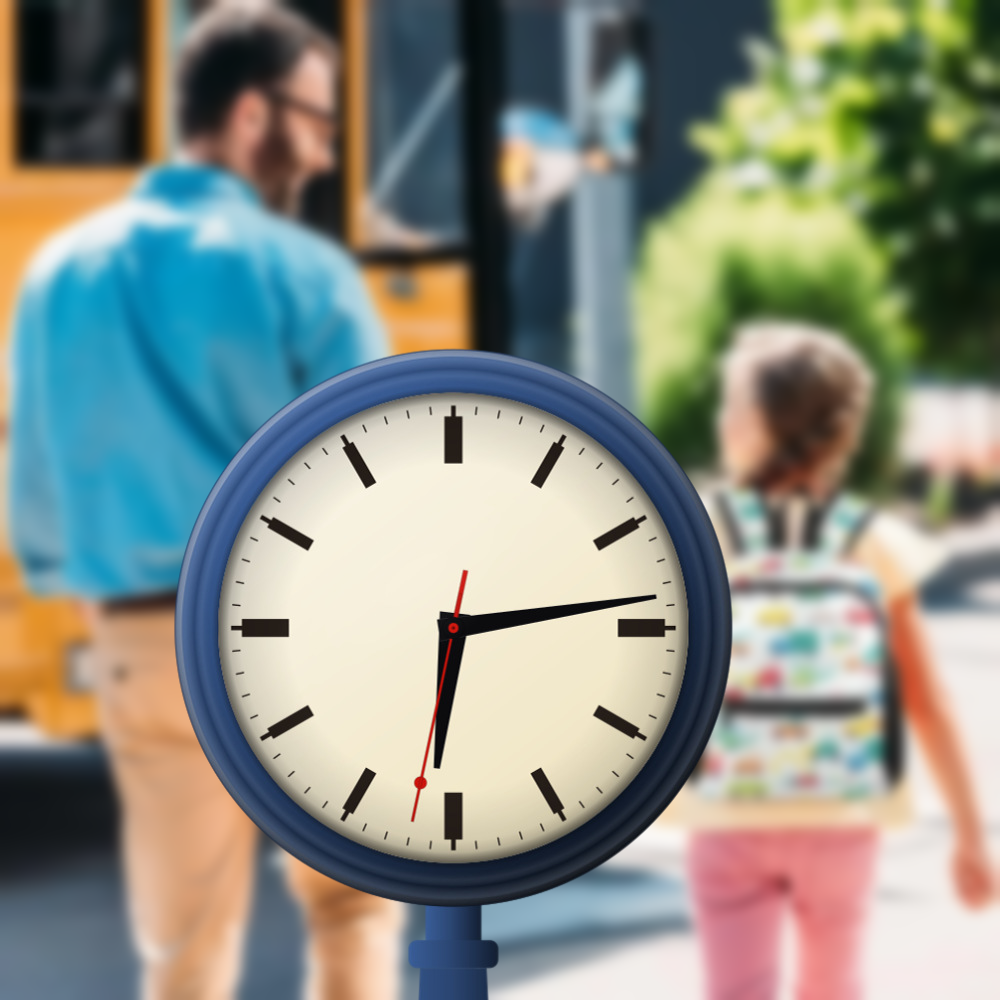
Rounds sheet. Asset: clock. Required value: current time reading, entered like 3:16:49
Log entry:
6:13:32
